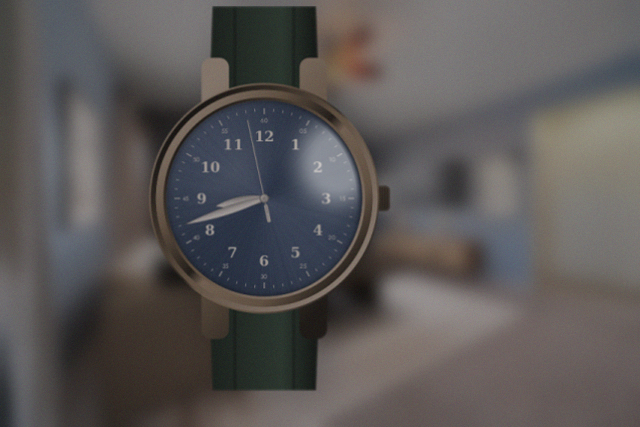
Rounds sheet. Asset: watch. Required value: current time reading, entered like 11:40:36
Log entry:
8:41:58
